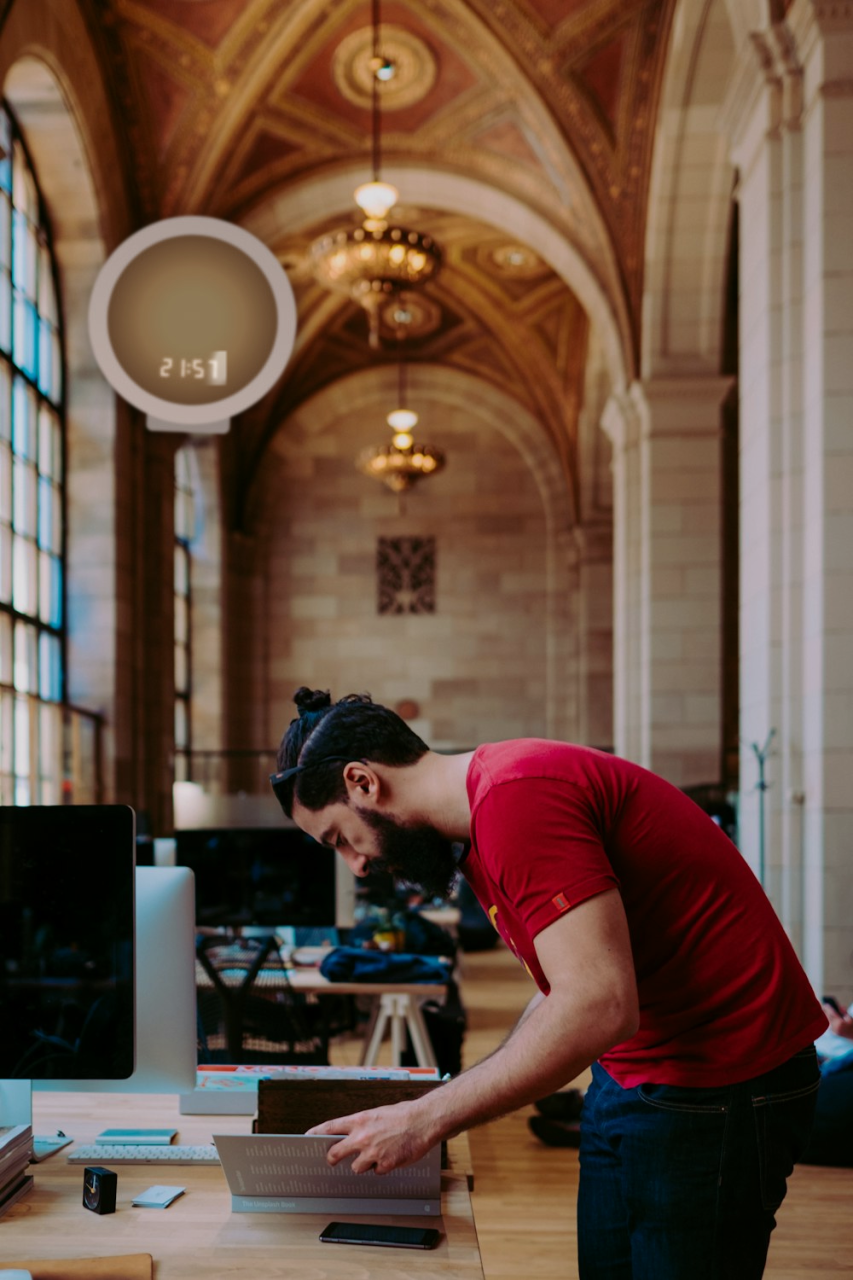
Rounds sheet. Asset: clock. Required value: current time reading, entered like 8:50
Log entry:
21:57
